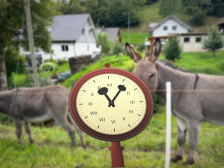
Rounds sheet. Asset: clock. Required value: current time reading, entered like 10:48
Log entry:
11:06
